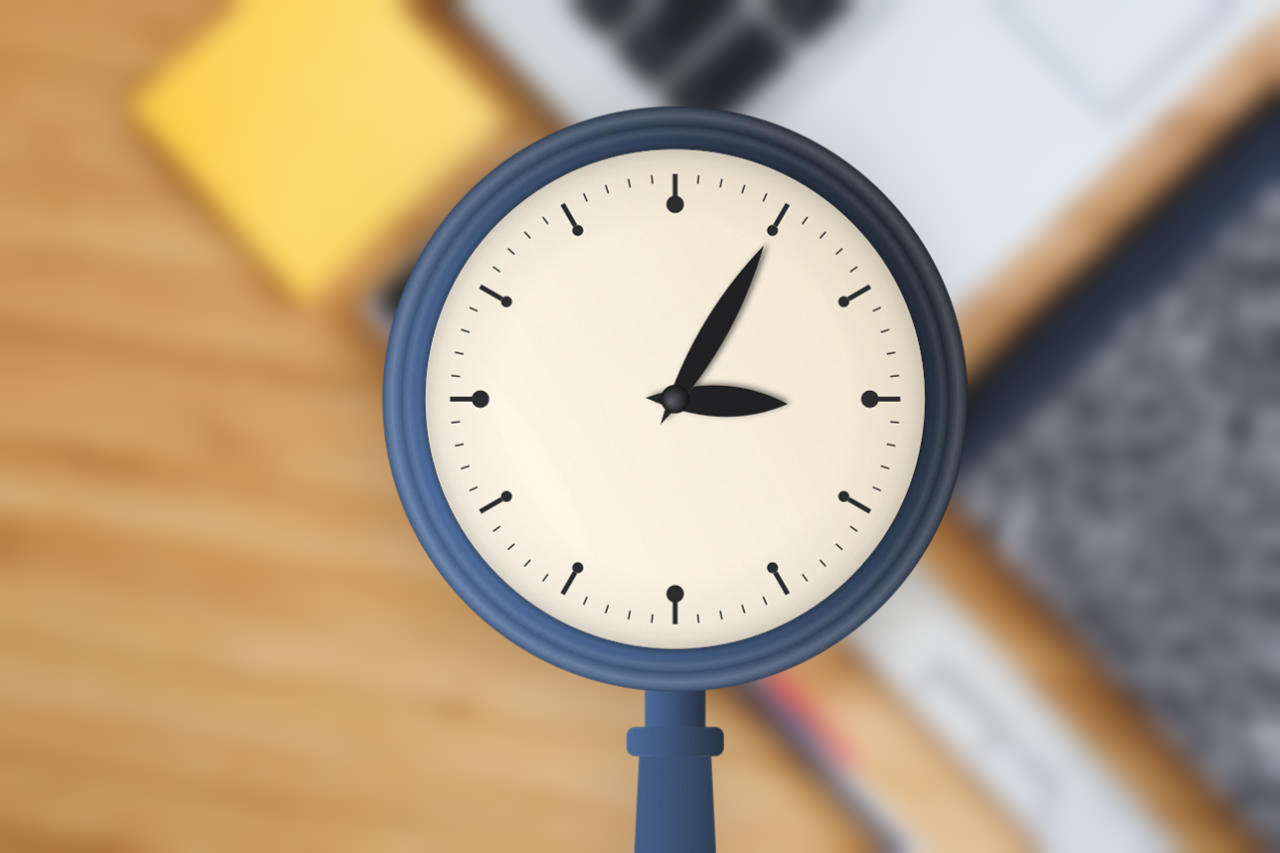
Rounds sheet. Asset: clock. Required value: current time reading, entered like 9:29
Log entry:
3:05
